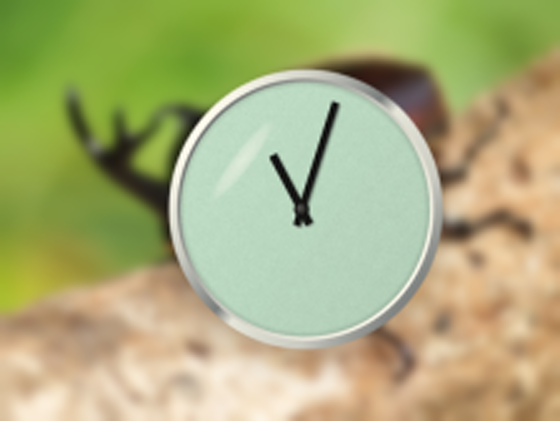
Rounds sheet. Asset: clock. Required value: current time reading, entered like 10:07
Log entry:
11:03
